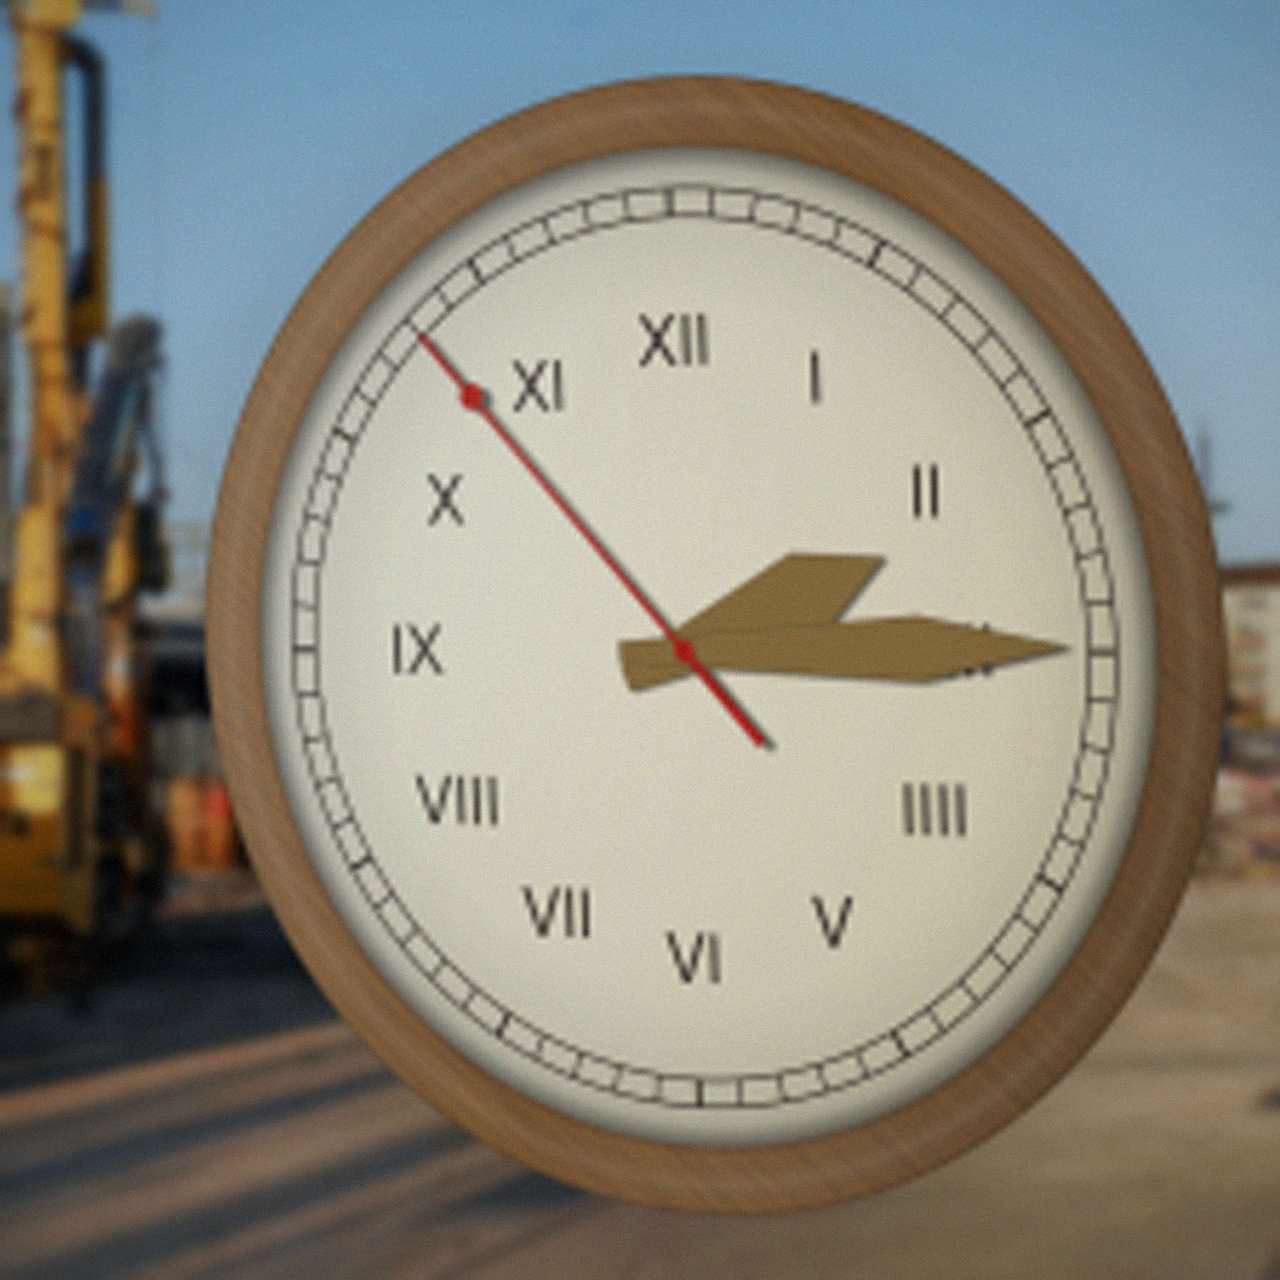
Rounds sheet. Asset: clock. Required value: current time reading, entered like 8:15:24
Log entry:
2:14:53
